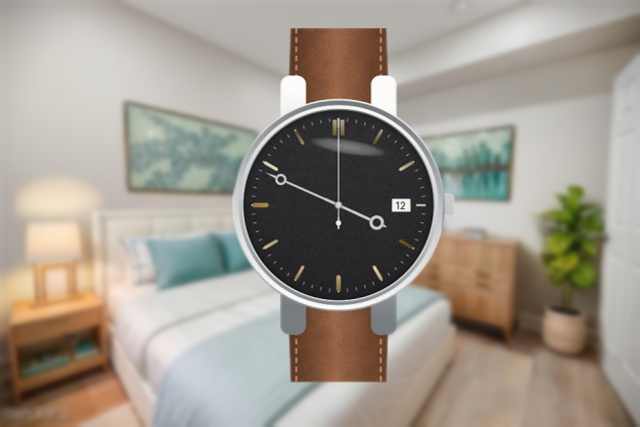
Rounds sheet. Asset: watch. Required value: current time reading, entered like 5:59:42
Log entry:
3:49:00
